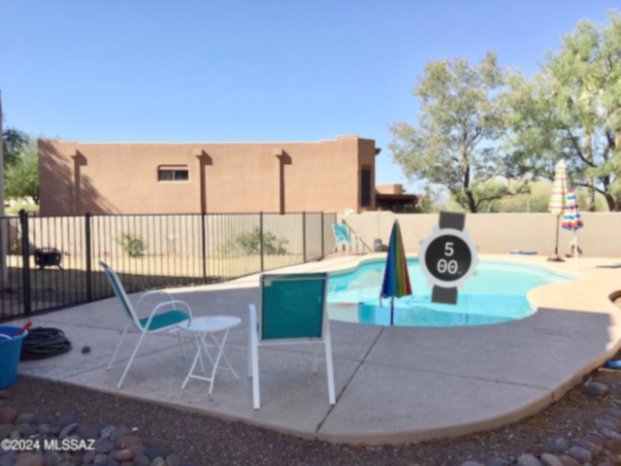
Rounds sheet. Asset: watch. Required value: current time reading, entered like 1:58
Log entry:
5:00
